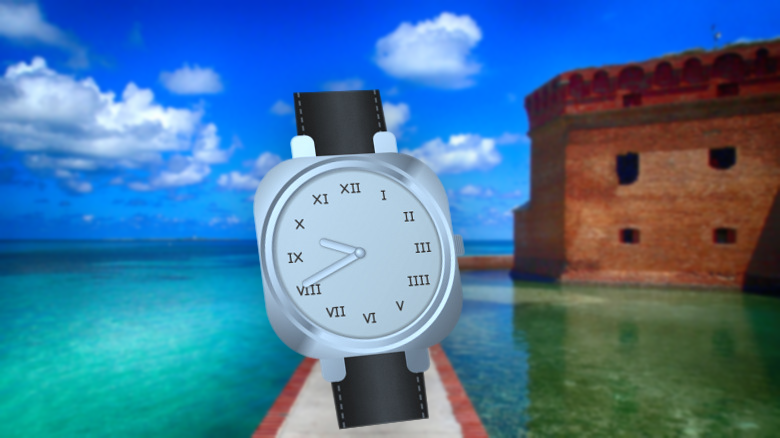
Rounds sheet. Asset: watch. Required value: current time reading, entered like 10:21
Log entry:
9:41
